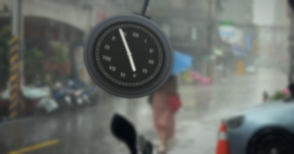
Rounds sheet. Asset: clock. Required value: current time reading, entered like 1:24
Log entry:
4:54
